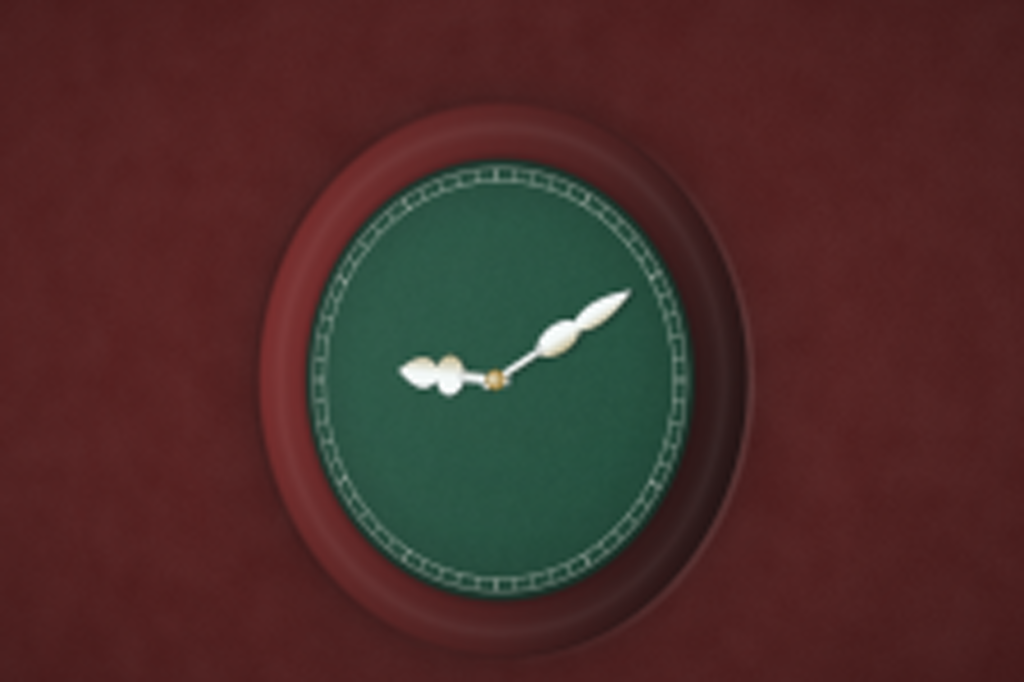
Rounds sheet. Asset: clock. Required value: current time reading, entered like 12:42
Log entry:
9:10
